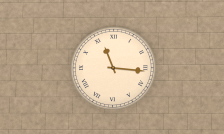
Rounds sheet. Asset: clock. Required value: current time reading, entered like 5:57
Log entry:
11:16
